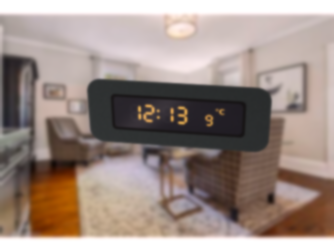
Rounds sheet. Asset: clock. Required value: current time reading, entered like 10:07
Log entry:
12:13
